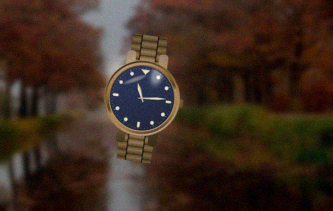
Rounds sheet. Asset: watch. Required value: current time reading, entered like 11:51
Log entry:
11:14
